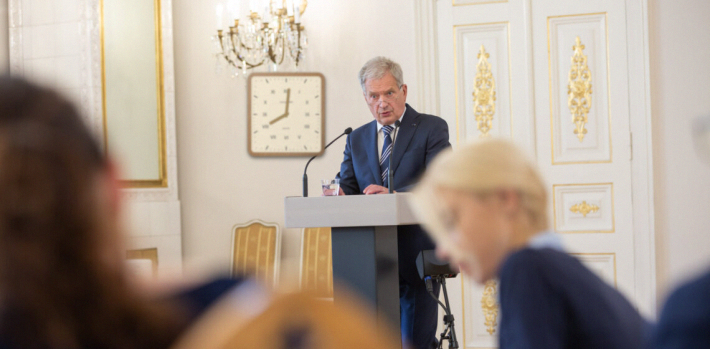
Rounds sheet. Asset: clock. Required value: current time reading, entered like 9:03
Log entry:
8:01
